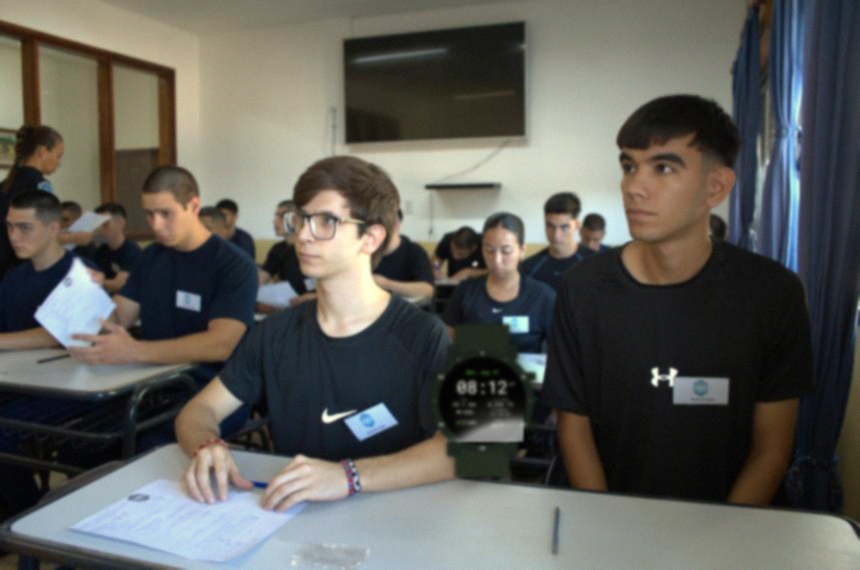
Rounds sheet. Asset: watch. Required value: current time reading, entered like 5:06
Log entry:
8:12
